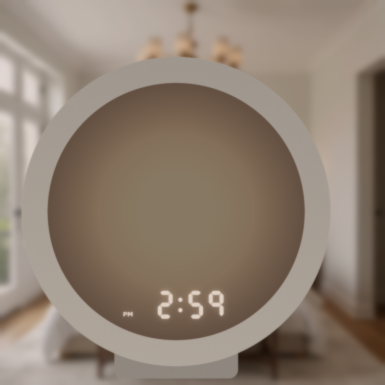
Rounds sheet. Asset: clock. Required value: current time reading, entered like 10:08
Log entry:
2:59
